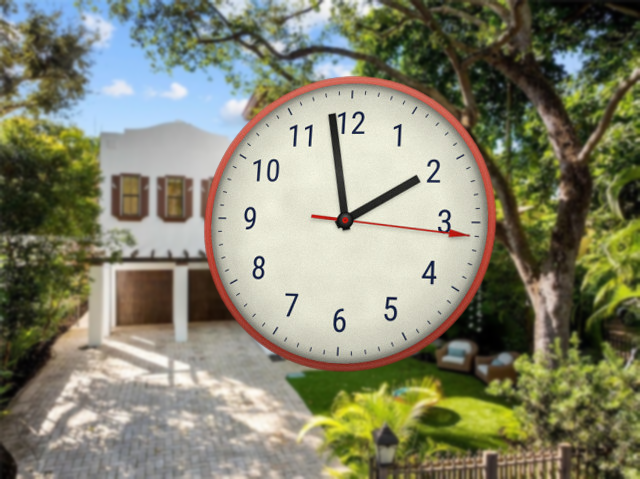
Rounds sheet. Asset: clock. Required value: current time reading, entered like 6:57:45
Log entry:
1:58:16
